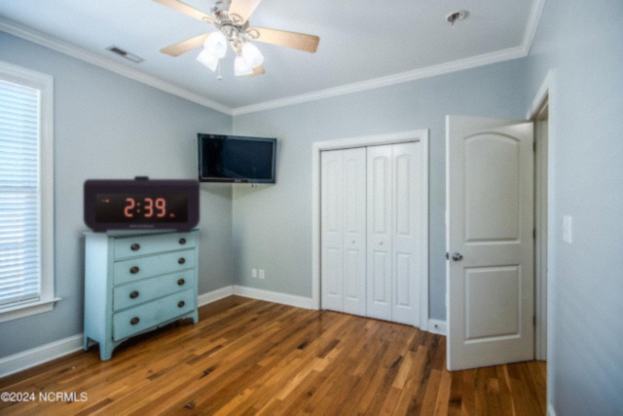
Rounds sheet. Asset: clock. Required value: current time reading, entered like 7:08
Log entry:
2:39
